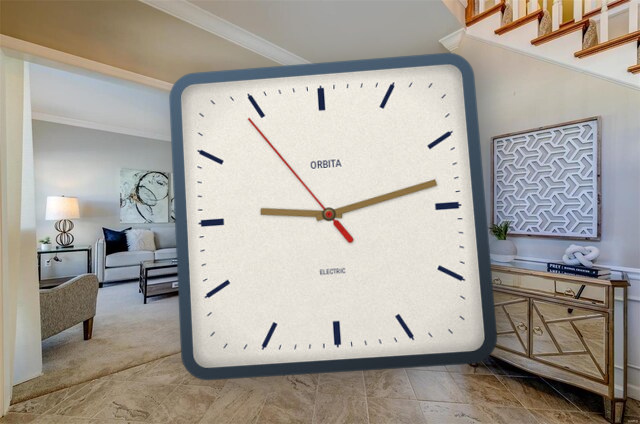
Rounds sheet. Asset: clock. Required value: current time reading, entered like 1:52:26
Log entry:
9:12:54
